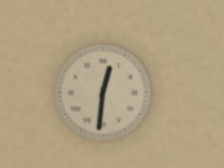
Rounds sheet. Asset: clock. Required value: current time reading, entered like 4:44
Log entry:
12:31
